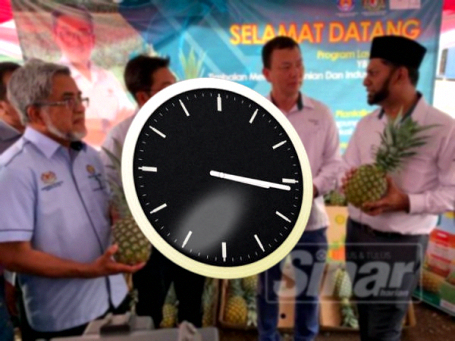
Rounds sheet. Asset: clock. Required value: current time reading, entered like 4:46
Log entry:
3:16
